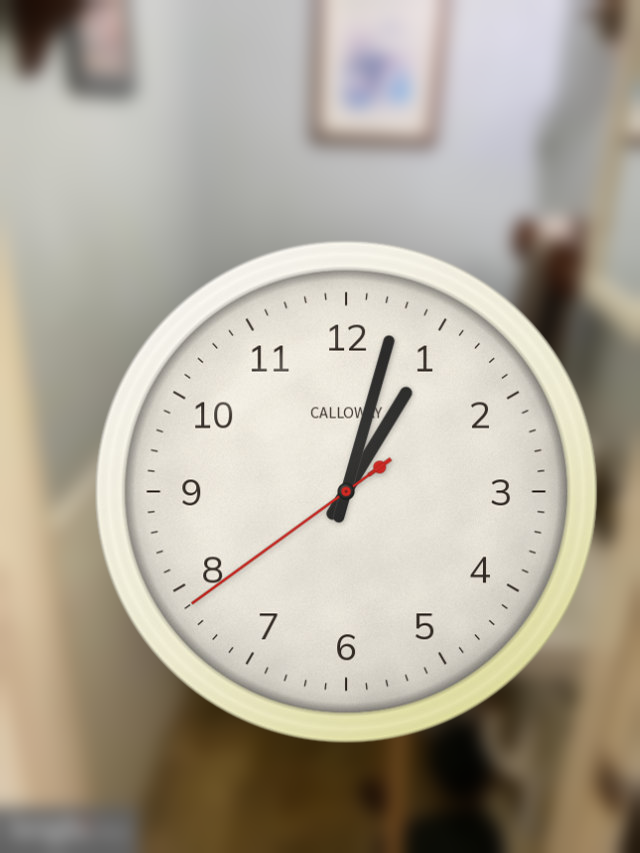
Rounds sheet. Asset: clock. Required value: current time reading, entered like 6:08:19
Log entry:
1:02:39
